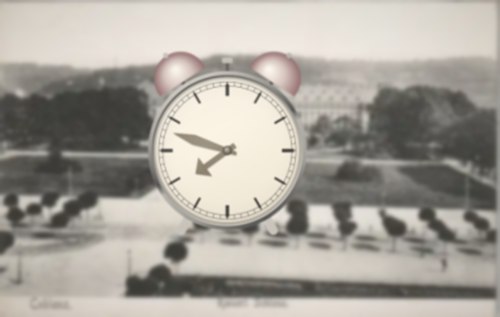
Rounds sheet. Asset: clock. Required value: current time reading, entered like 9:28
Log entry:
7:48
